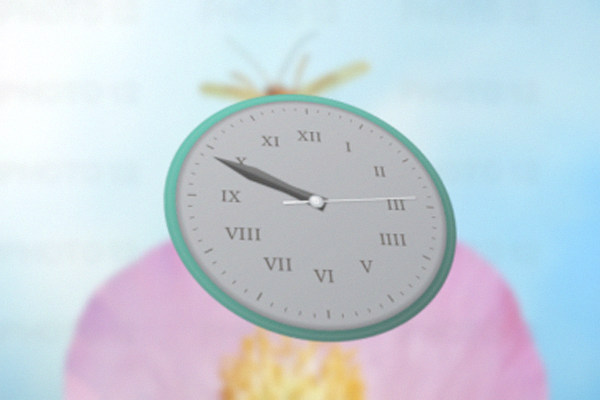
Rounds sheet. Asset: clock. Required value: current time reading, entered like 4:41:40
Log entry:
9:49:14
